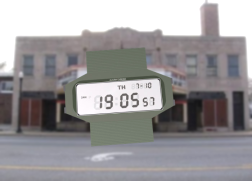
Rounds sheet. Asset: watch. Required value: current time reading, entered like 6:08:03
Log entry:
19:05:57
